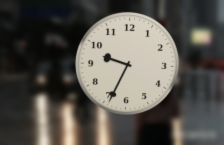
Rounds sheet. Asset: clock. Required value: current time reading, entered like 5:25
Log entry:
9:34
